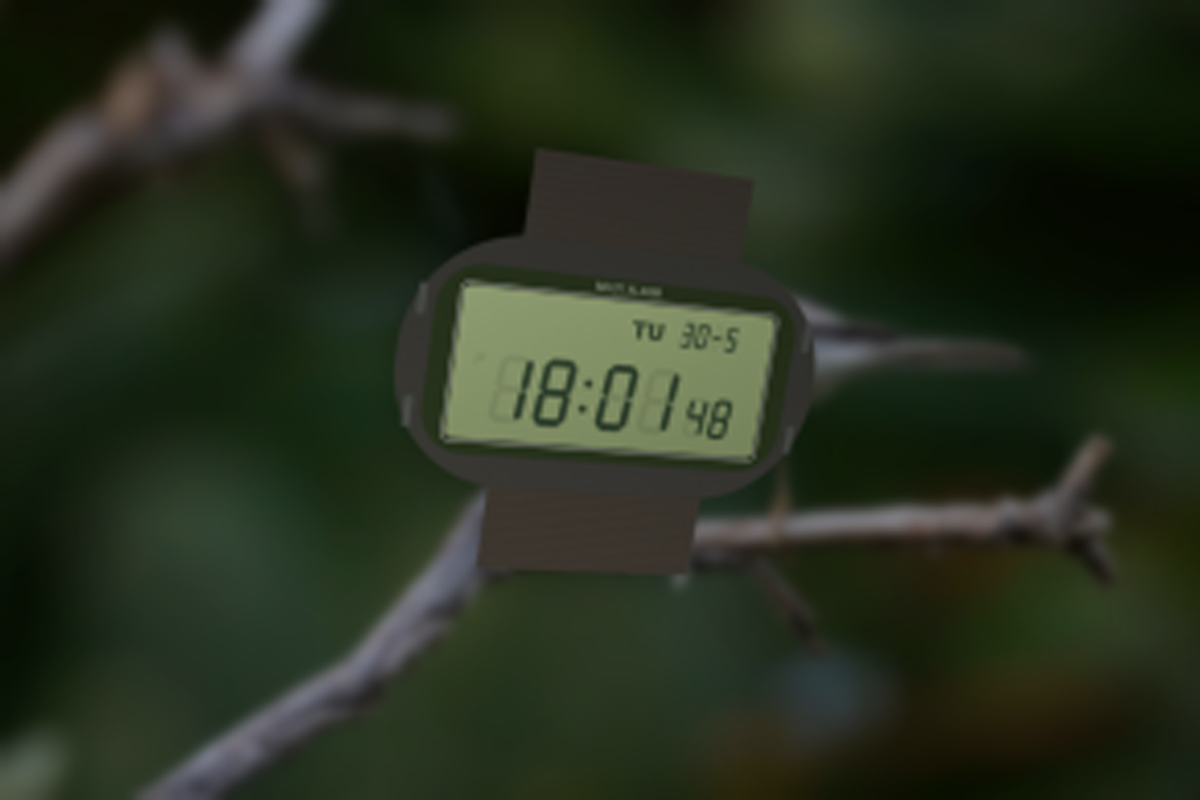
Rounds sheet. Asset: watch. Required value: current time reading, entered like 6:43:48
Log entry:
18:01:48
